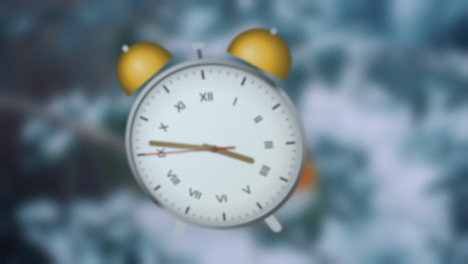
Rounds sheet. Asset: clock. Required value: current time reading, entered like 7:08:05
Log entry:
3:46:45
